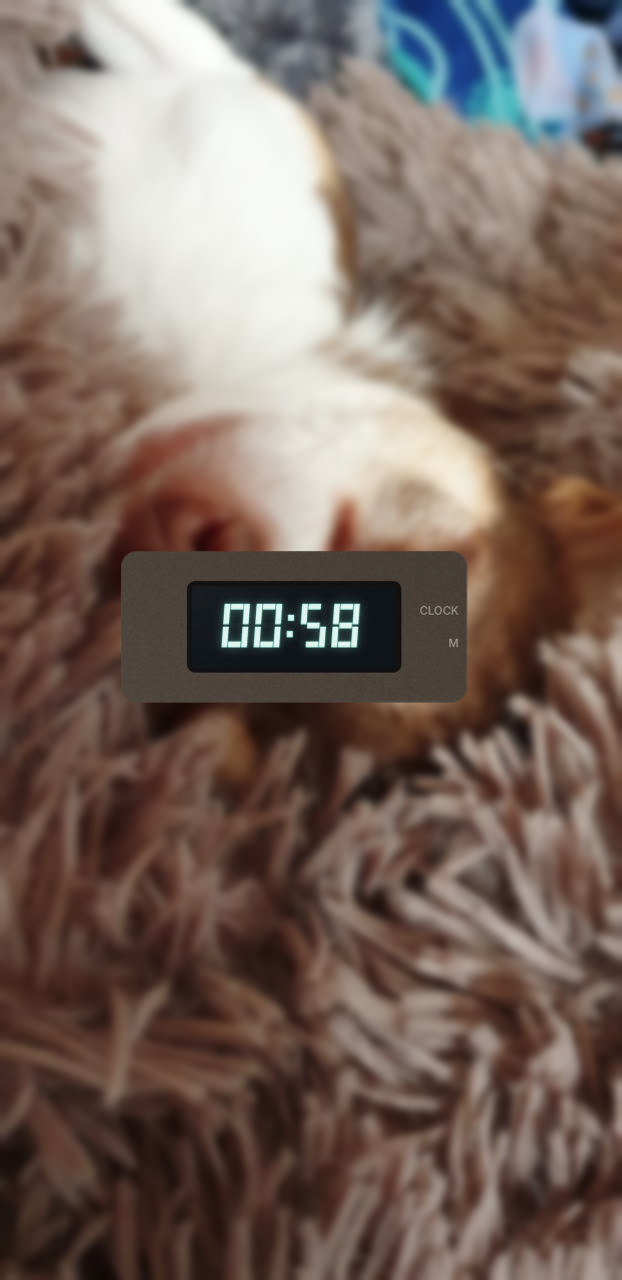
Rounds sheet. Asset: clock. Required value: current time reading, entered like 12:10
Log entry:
0:58
